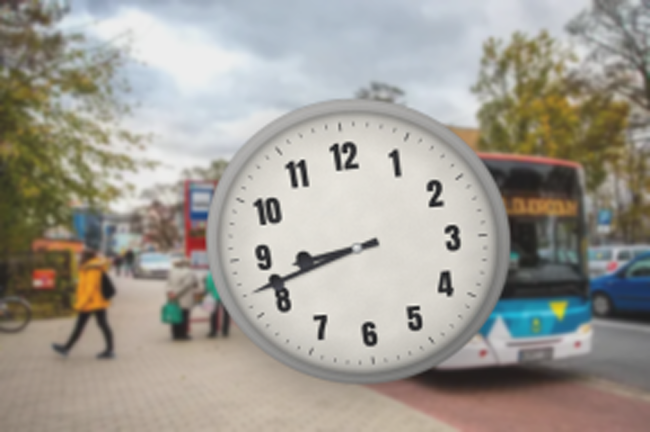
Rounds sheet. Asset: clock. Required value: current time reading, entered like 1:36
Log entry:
8:42
